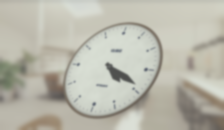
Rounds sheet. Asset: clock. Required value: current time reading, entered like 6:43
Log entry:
4:19
